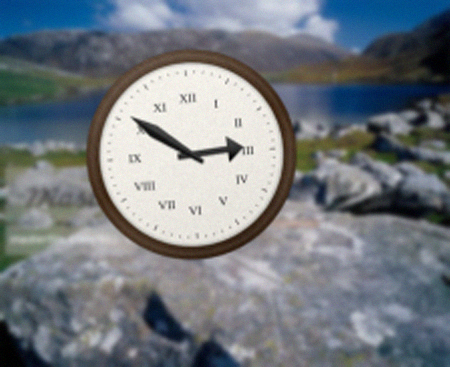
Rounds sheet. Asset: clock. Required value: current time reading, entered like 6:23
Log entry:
2:51
